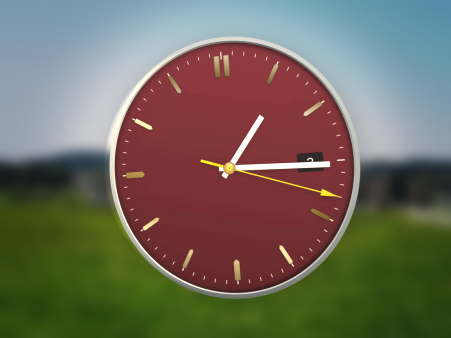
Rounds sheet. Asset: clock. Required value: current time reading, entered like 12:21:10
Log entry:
1:15:18
